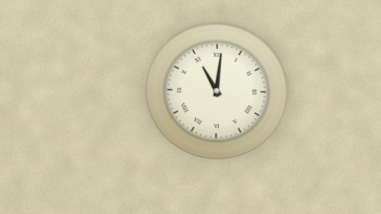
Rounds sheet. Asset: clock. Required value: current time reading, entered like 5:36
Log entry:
11:01
